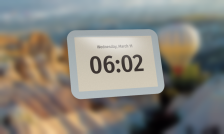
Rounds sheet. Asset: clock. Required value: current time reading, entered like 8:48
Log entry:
6:02
